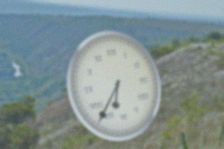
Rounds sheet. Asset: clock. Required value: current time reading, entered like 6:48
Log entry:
6:37
